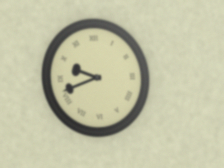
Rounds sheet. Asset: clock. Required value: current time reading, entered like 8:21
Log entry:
9:42
